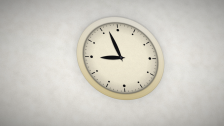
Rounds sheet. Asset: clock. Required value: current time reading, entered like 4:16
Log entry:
8:57
